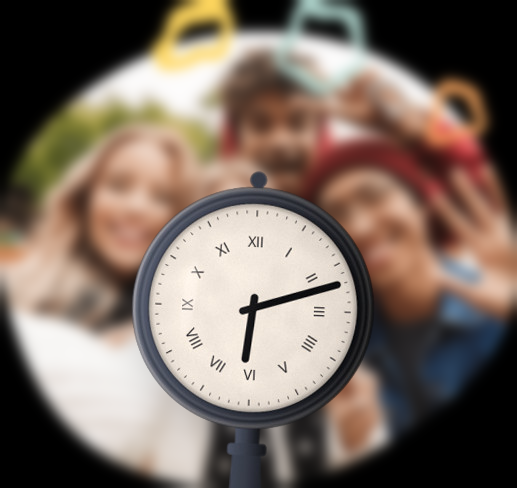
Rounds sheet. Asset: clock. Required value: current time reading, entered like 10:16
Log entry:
6:12
